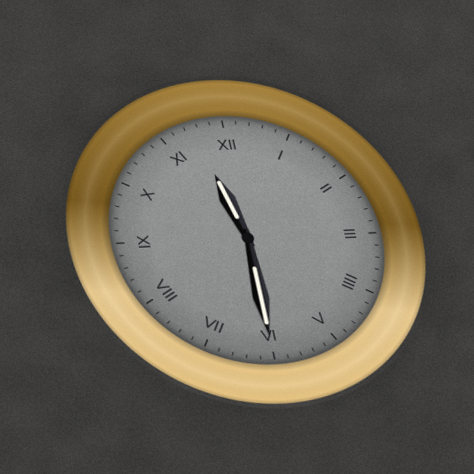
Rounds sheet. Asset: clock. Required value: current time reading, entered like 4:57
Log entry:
11:30
